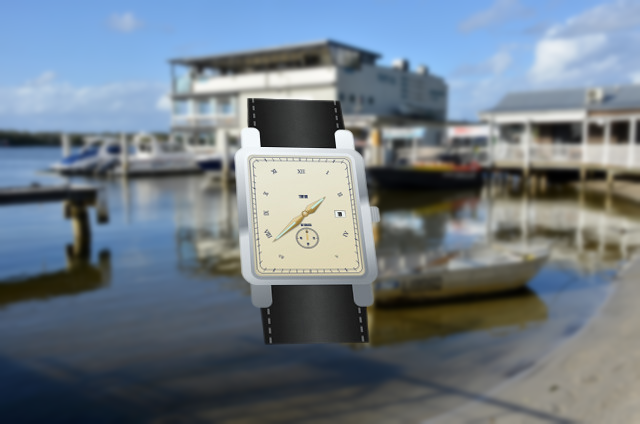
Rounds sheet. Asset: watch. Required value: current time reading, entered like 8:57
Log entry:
1:38
